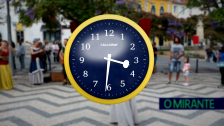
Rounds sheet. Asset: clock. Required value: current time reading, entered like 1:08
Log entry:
3:31
